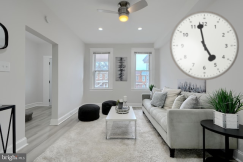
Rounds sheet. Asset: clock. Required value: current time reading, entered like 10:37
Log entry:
4:58
